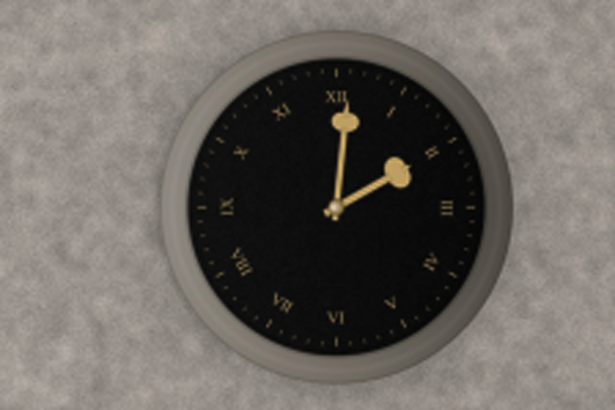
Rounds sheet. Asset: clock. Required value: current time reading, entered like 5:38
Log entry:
2:01
